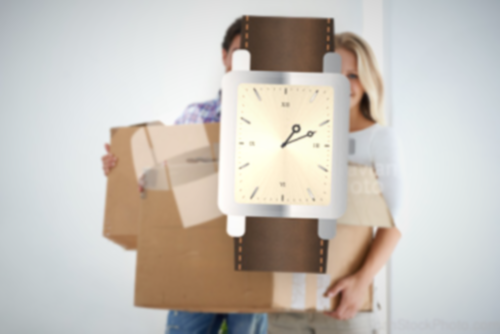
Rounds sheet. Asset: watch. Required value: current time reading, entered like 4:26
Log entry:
1:11
